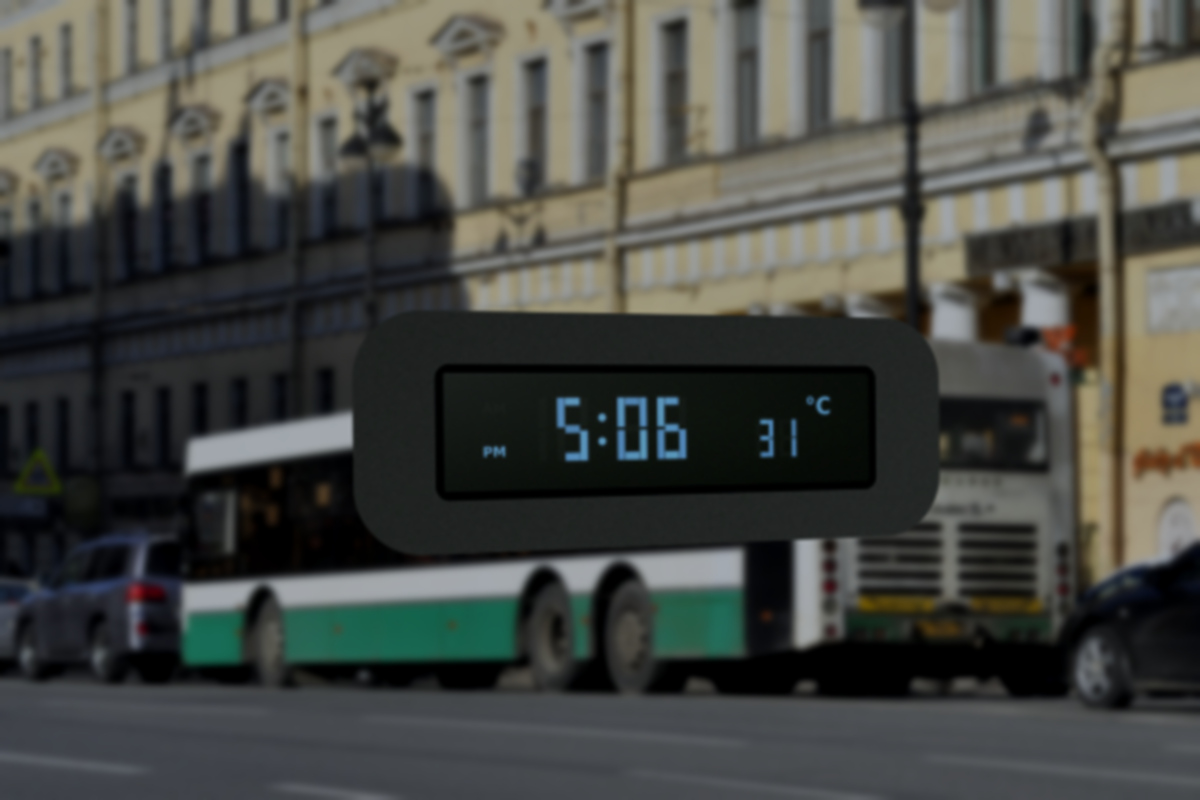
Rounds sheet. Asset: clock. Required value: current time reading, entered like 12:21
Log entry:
5:06
